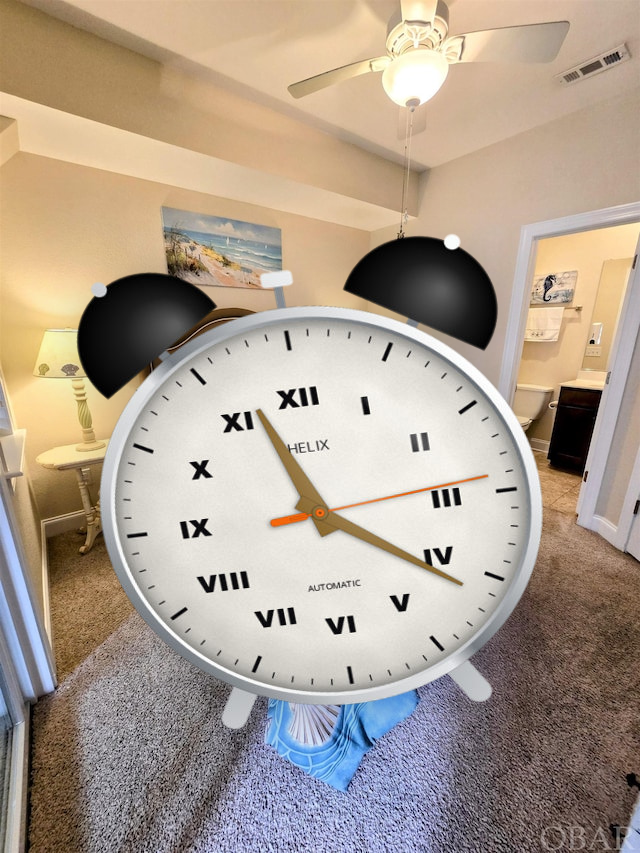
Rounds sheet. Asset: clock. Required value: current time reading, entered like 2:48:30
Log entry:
11:21:14
